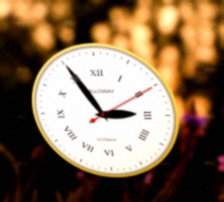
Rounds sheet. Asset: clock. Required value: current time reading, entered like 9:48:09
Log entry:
2:55:10
